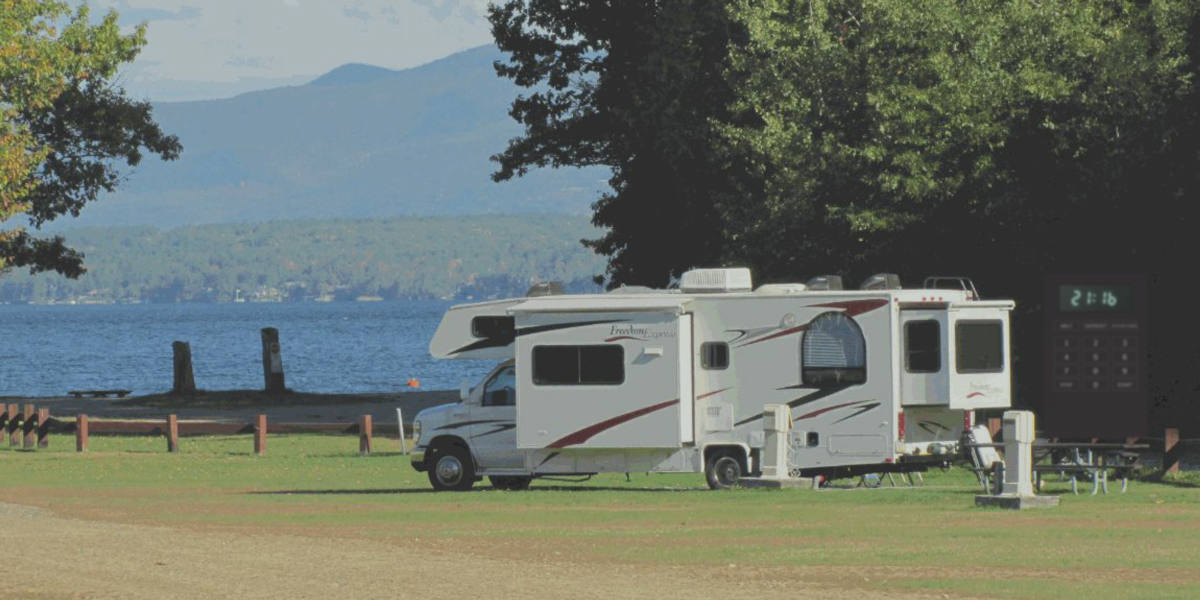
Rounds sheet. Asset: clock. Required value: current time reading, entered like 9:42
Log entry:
21:16
